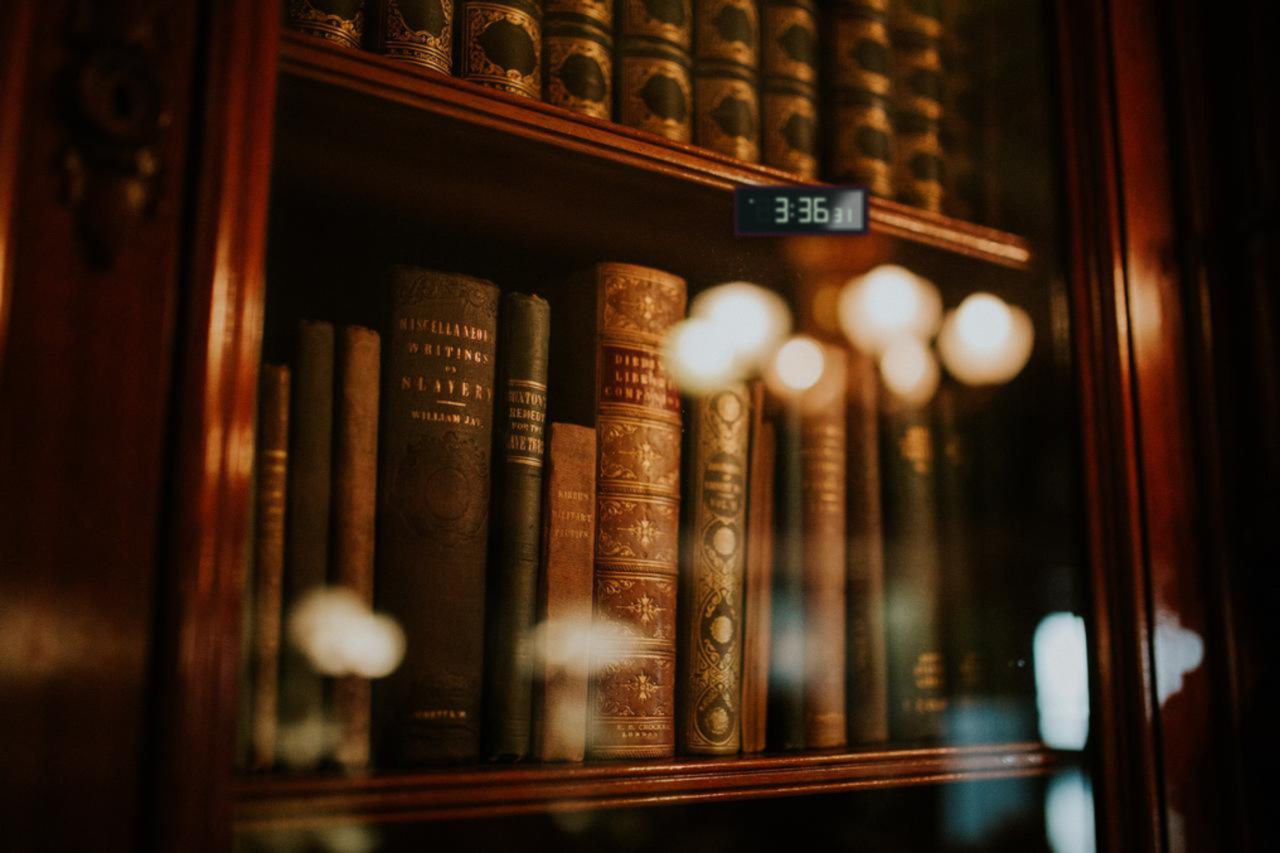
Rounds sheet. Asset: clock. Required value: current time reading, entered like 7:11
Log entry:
3:36
